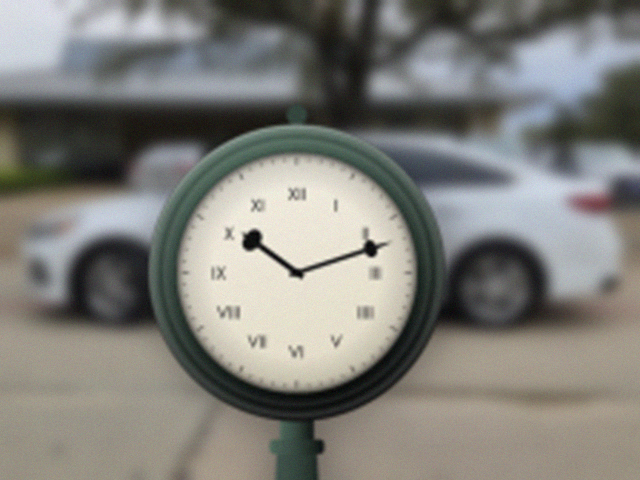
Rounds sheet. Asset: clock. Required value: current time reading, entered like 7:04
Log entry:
10:12
